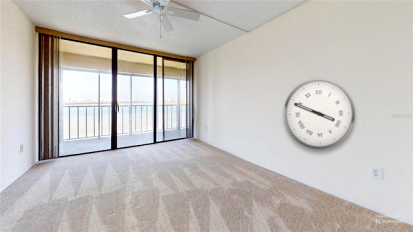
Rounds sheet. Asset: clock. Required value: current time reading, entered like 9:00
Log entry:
3:49
